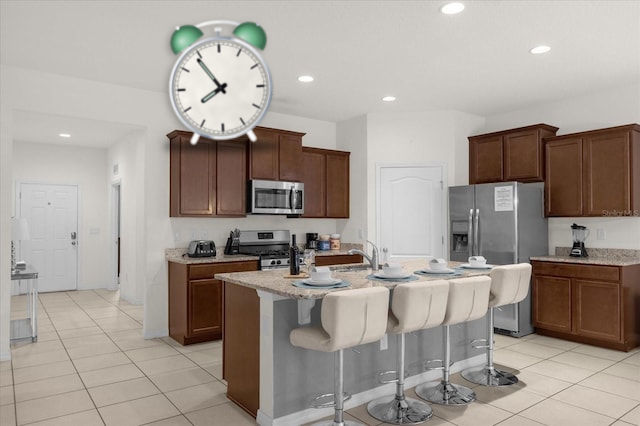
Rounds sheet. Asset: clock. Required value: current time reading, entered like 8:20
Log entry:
7:54
